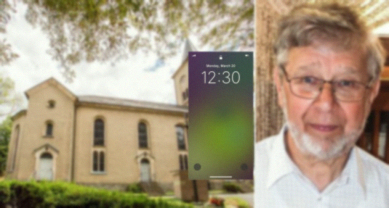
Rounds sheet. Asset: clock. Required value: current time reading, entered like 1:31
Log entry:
12:30
